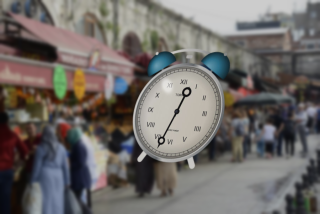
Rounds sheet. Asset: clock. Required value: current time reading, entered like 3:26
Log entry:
12:33
